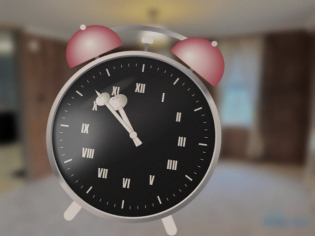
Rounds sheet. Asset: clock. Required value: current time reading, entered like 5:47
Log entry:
10:52
